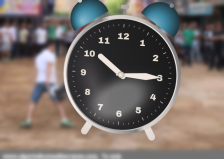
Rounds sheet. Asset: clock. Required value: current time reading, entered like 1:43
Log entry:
10:15
